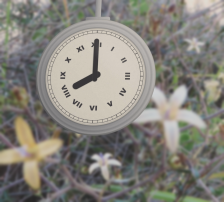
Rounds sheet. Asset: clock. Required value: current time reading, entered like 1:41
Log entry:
8:00
